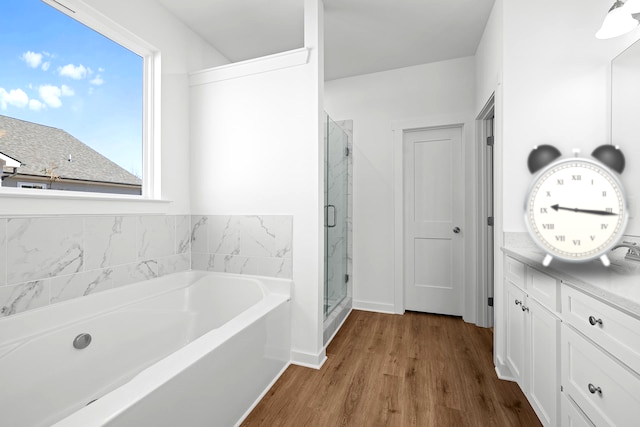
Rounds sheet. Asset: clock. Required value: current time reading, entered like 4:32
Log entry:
9:16
